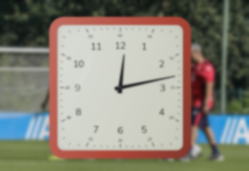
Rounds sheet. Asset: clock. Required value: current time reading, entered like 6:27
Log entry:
12:13
